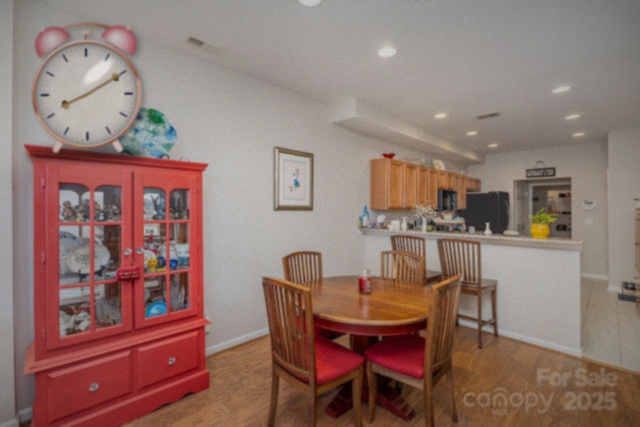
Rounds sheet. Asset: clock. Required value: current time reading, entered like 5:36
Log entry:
8:10
